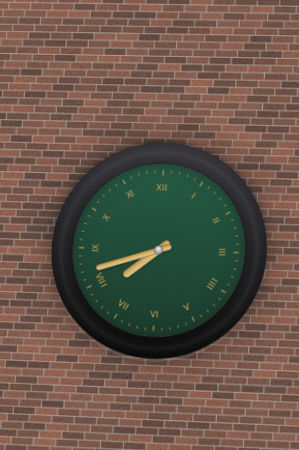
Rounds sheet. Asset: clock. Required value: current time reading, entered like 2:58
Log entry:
7:42
